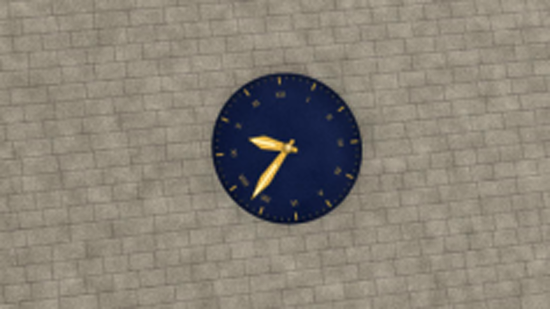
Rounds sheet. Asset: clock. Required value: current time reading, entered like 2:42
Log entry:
9:37
